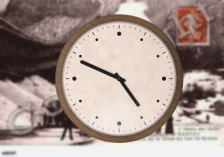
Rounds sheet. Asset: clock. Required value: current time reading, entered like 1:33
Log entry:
4:49
